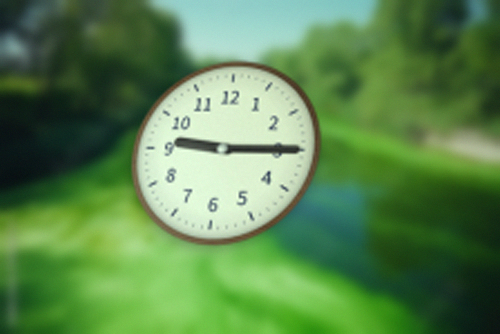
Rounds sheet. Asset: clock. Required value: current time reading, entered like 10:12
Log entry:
9:15
